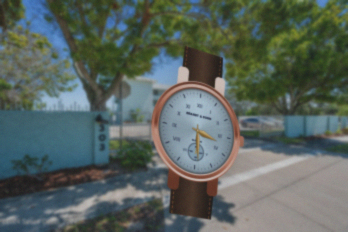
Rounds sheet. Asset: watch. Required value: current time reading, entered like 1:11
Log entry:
3:29
